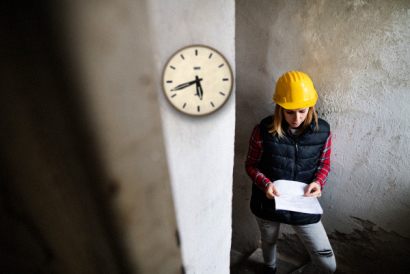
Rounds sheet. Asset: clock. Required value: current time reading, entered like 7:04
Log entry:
5:42
